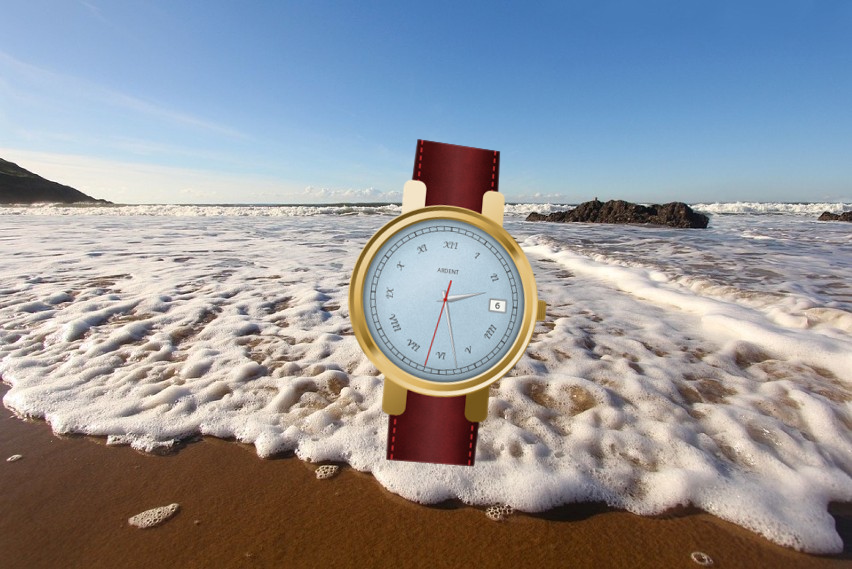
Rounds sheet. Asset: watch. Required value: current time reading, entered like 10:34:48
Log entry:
2:27:32
